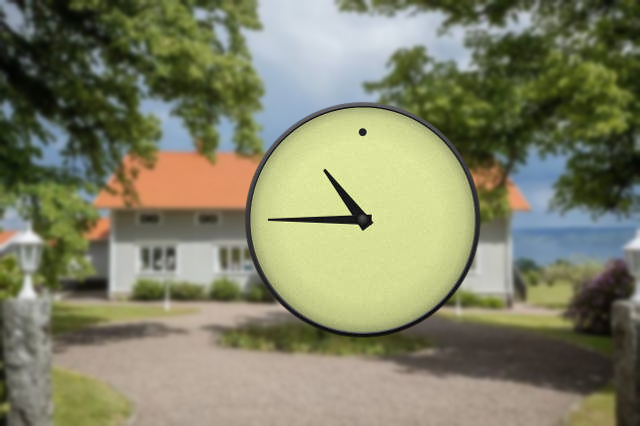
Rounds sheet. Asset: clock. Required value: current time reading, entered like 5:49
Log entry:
10:45
